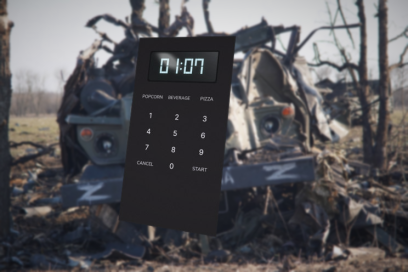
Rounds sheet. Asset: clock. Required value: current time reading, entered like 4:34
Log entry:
1:07
